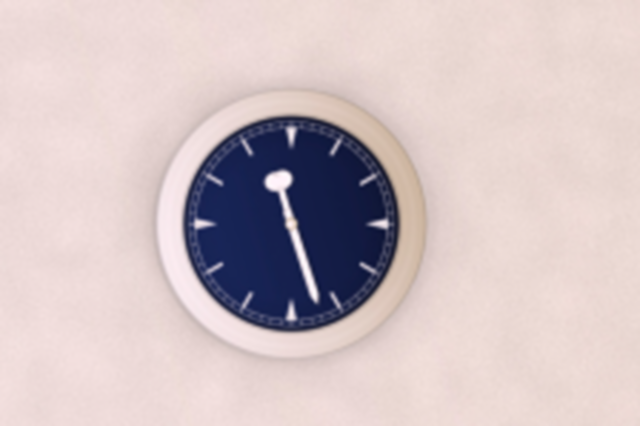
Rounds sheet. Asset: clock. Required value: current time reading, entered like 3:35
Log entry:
11:27
